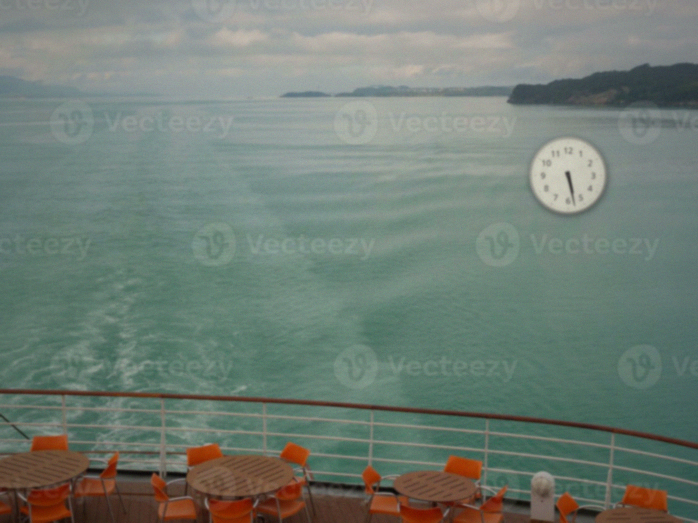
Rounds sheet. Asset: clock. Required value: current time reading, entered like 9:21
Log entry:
5:28
